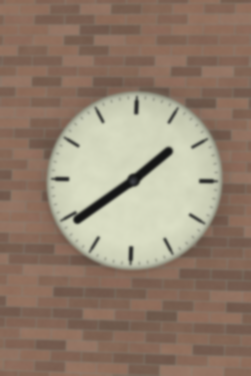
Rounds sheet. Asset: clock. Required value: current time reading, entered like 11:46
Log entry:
1:39
